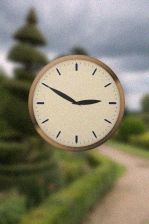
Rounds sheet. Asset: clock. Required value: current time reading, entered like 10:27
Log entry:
2:50
